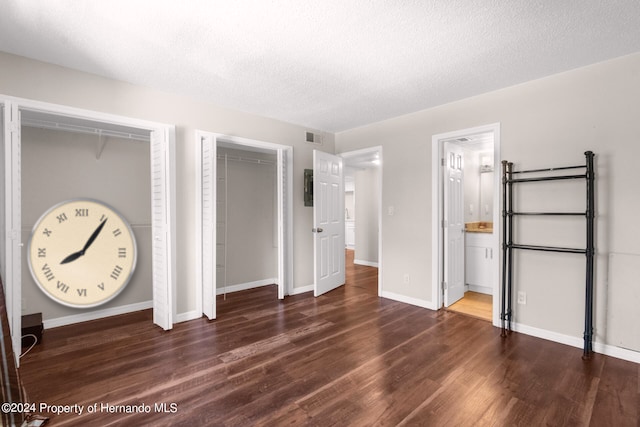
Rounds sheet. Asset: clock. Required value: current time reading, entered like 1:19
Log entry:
8:06
